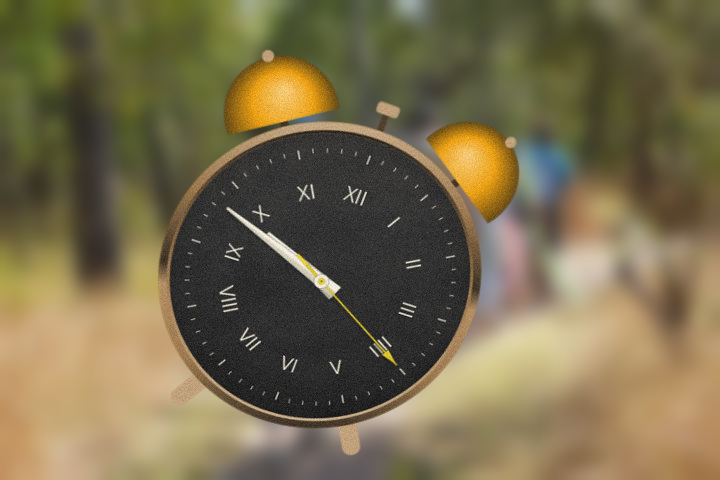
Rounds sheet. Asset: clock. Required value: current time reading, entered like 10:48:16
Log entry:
9:48:20
